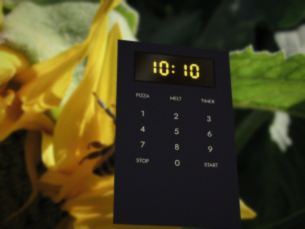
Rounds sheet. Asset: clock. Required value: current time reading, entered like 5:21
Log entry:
10:10
